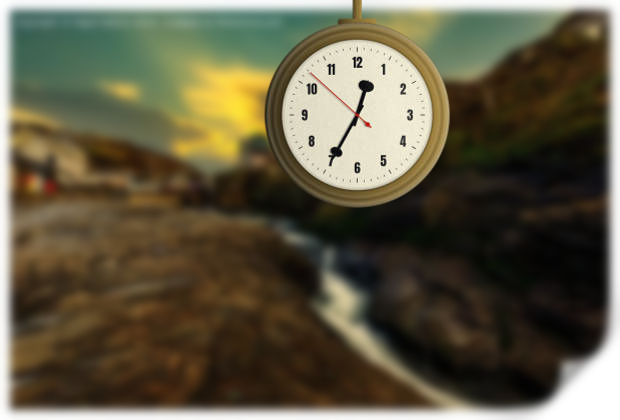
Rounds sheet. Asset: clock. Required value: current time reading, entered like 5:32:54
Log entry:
12:34:52
